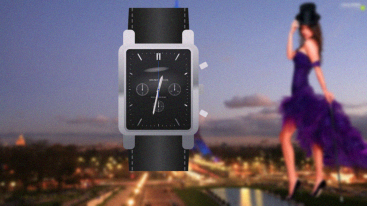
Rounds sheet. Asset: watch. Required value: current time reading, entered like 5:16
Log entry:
12:32
